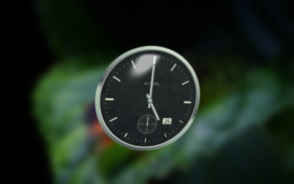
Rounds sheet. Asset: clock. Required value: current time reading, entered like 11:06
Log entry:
5:00
